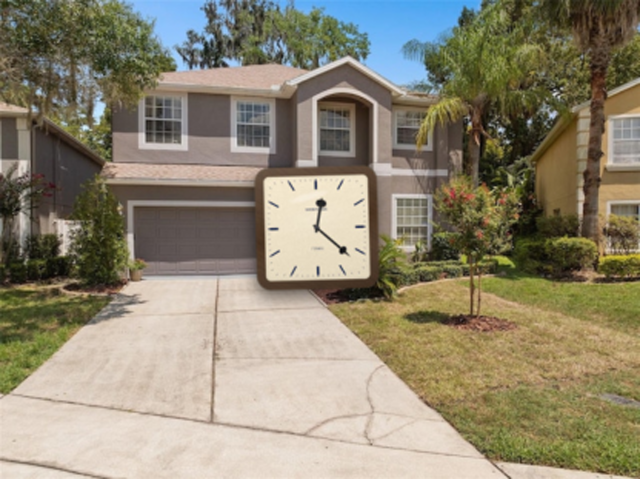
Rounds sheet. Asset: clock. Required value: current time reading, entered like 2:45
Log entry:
12:22
